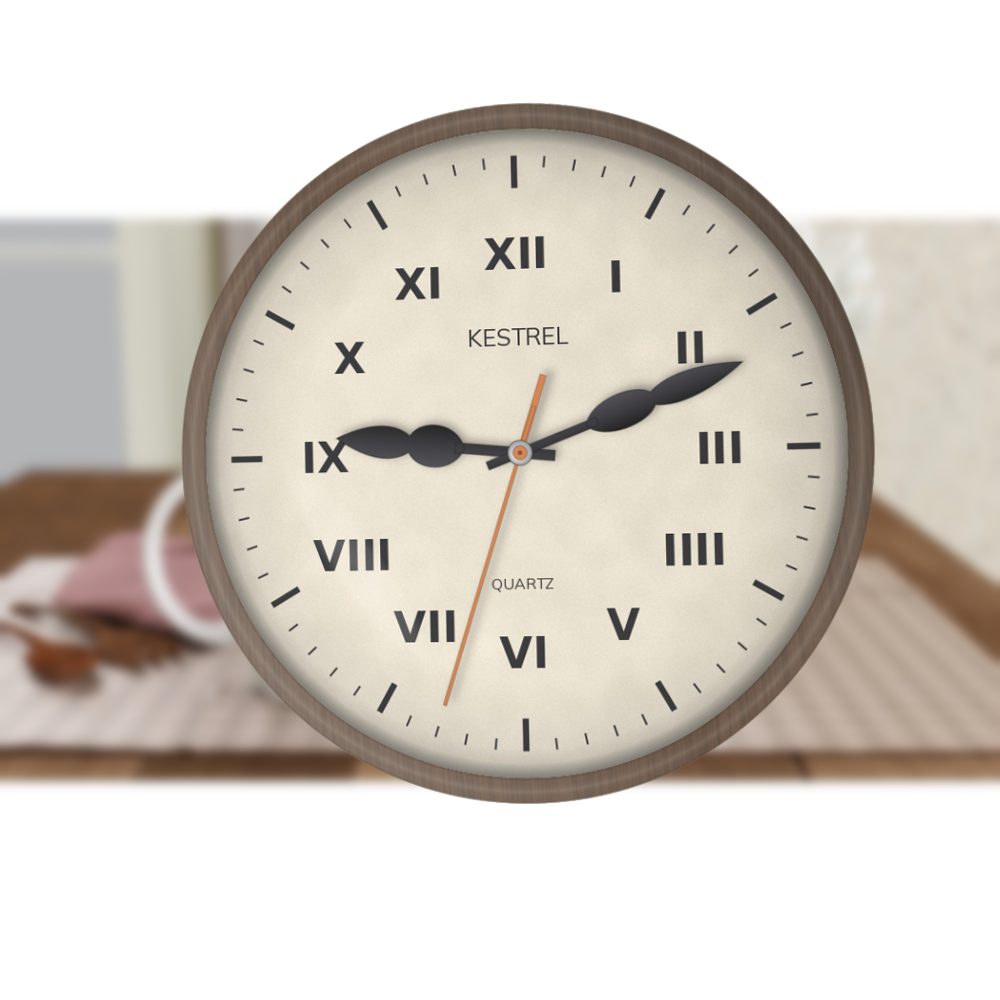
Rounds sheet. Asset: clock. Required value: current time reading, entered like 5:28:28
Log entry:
9:11:33
